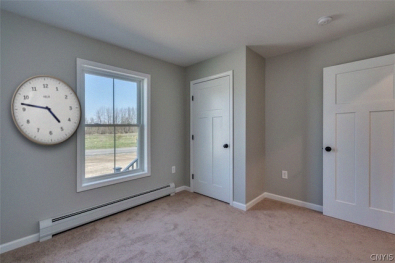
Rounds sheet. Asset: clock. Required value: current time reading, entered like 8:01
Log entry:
4:47
